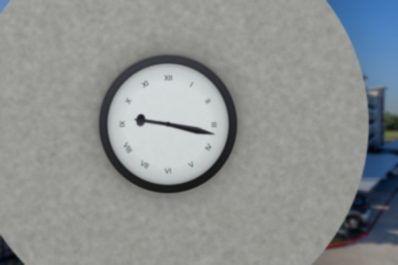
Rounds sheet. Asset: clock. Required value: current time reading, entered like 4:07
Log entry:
9:17
